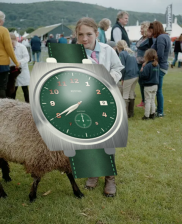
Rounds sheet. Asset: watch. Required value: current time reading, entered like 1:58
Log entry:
7:40
